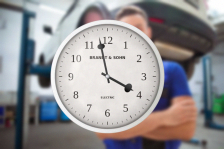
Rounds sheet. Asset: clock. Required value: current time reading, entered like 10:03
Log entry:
3:58
